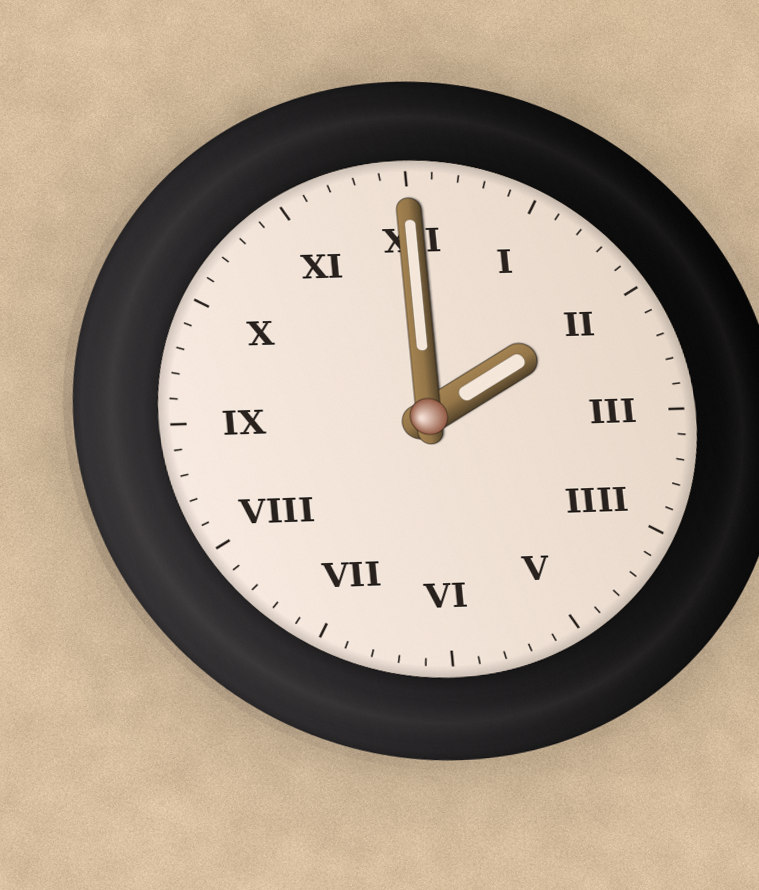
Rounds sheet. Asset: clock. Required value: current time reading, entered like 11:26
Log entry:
2:00
